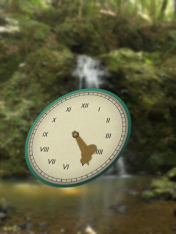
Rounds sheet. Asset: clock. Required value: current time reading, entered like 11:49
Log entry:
4:24
